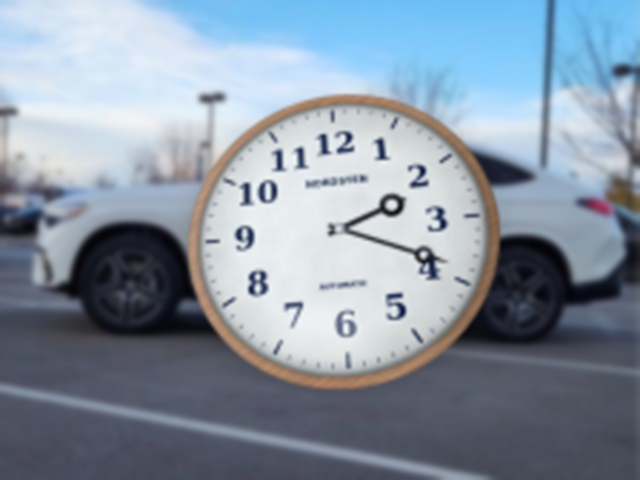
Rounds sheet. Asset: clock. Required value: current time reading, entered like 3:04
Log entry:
2:19
